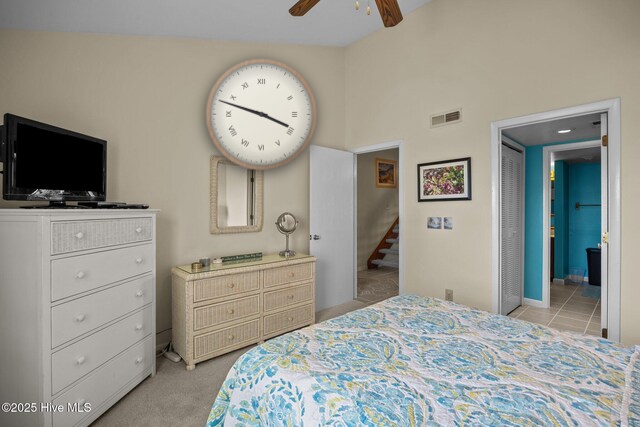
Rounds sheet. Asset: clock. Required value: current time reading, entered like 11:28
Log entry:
3:48
